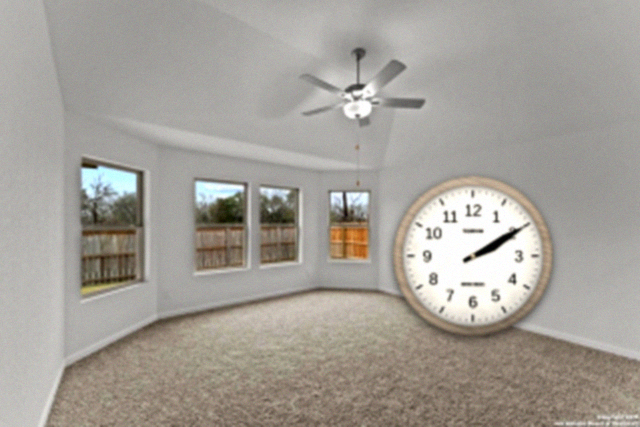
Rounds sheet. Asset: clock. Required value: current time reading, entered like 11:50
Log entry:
2:10
